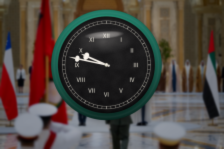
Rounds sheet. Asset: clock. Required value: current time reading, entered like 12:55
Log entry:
9:47
